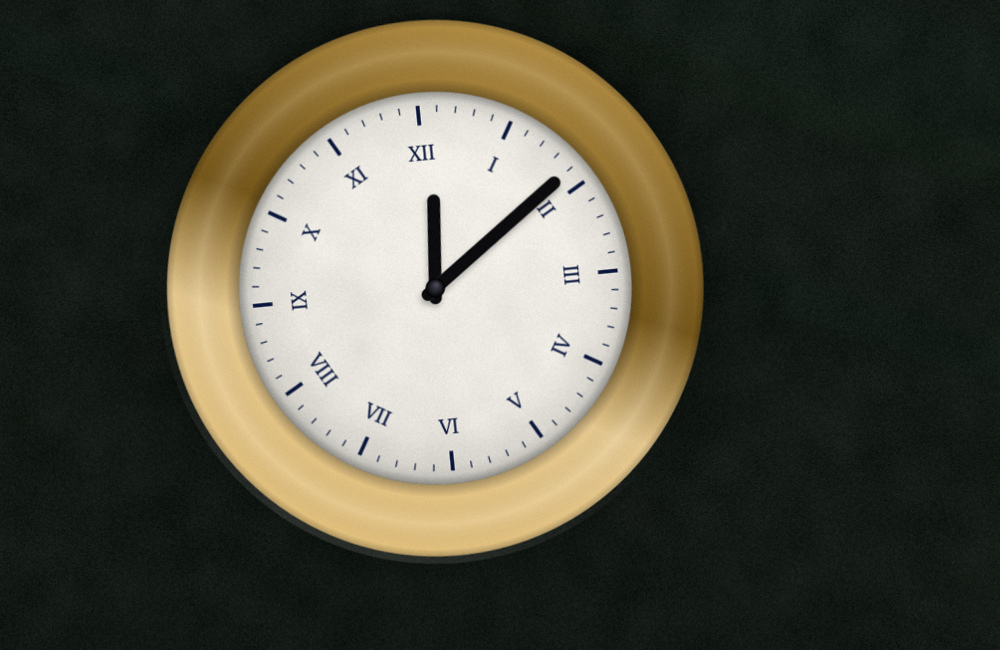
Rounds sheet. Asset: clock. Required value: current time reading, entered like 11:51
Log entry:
12:09
